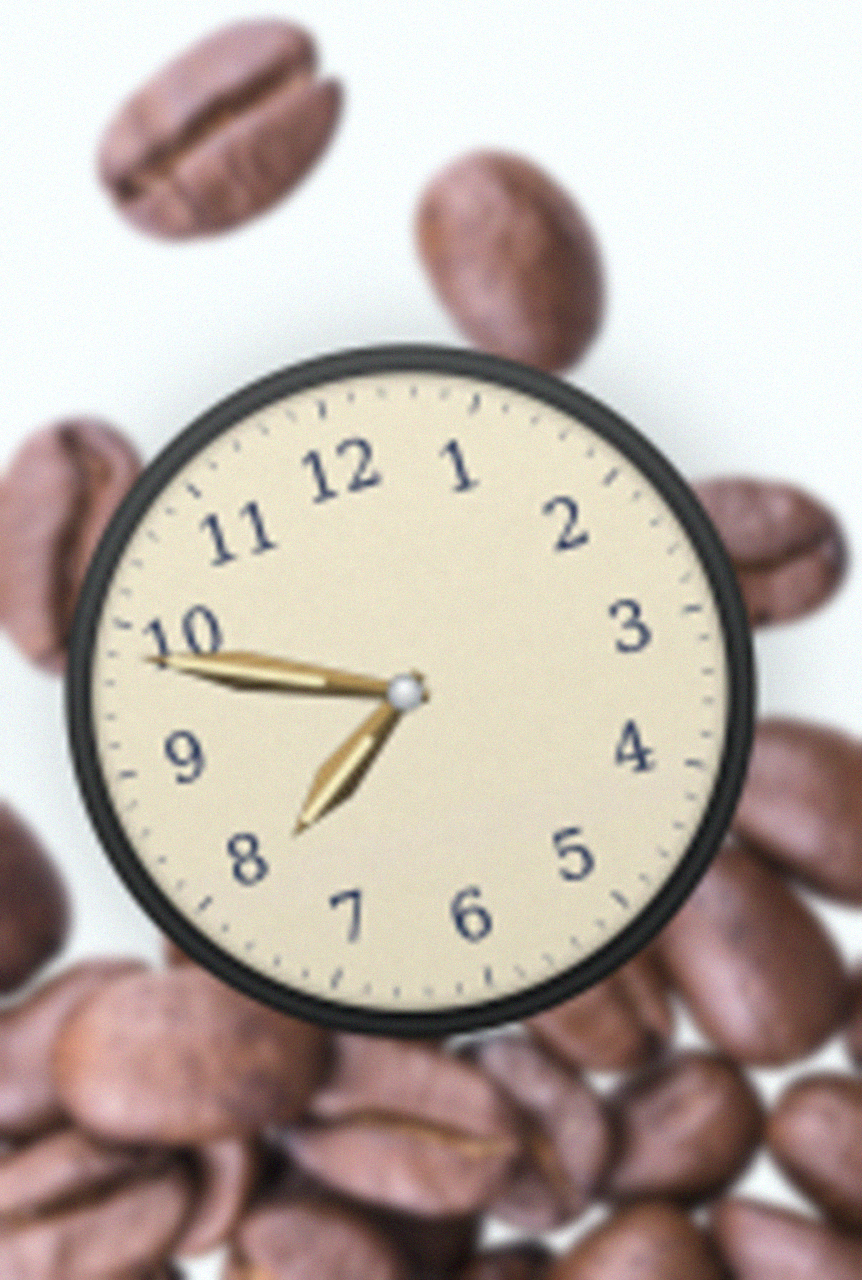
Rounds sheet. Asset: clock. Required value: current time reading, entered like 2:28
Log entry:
7:49
